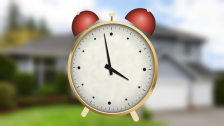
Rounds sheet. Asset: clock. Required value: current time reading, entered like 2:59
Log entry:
3:58
